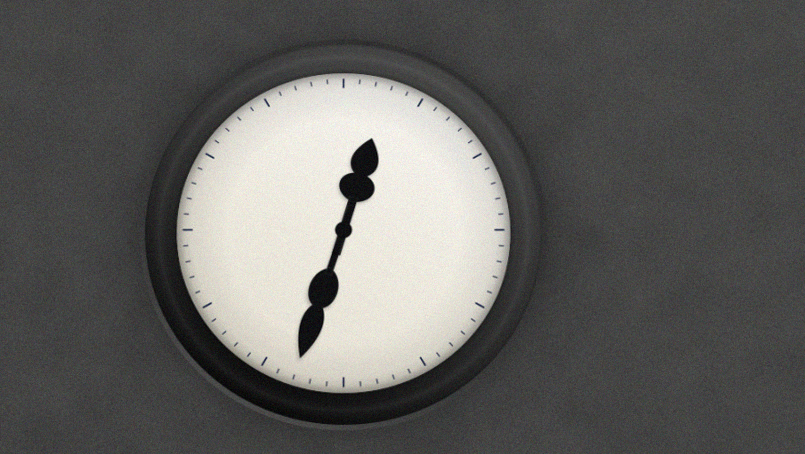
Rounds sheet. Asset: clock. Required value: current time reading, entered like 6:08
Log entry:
12:33
